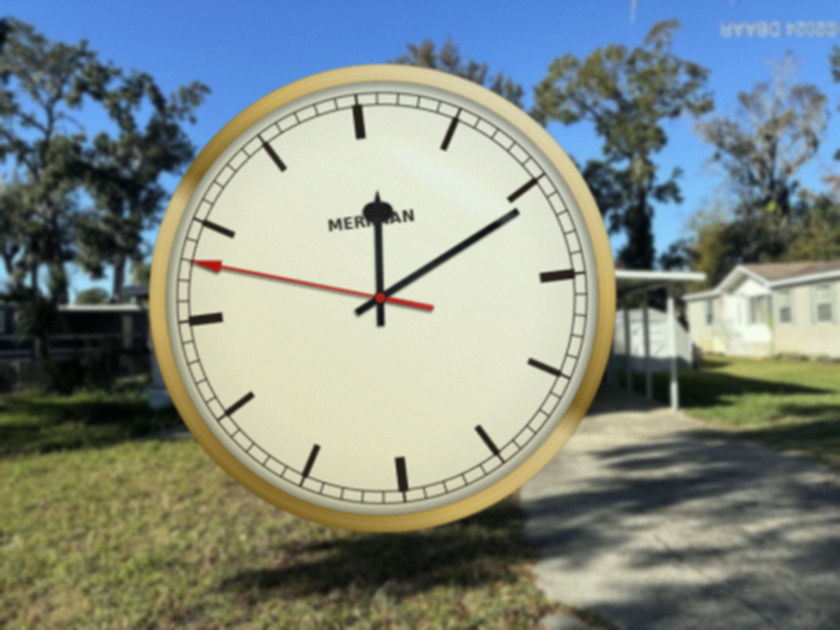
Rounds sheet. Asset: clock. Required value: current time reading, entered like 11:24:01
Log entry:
12:10:48
